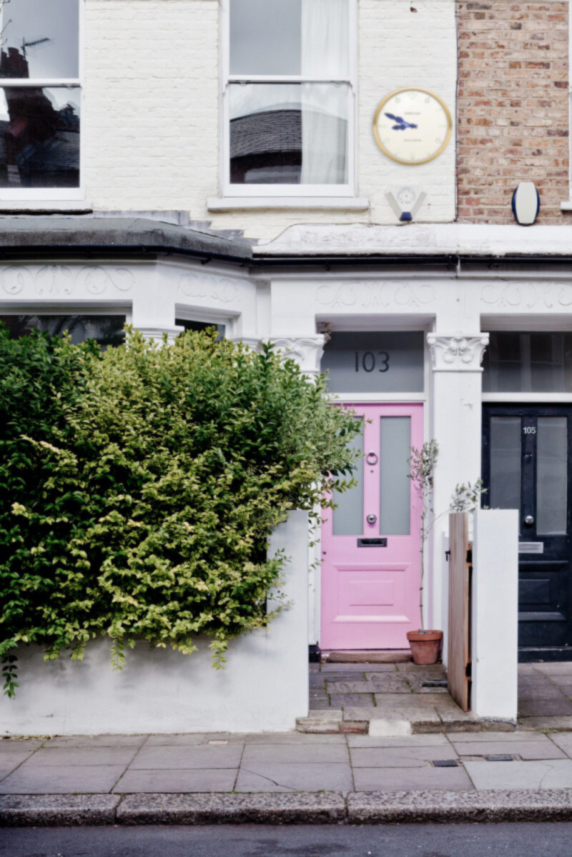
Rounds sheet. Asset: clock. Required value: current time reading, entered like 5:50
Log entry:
8:49
